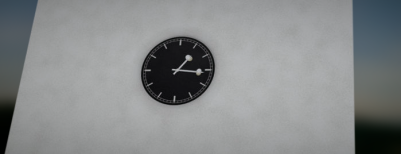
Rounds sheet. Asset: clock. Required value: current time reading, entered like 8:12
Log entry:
1:16
